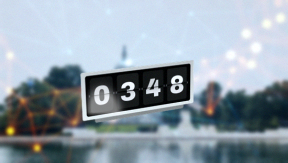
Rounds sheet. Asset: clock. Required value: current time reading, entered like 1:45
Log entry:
3:48
